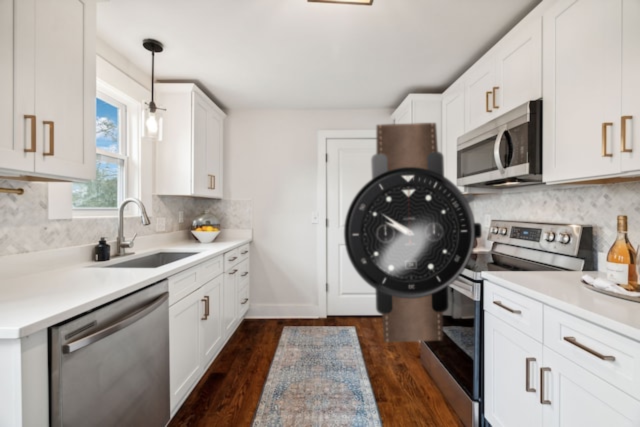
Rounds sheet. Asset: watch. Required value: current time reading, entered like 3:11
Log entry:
9:51
